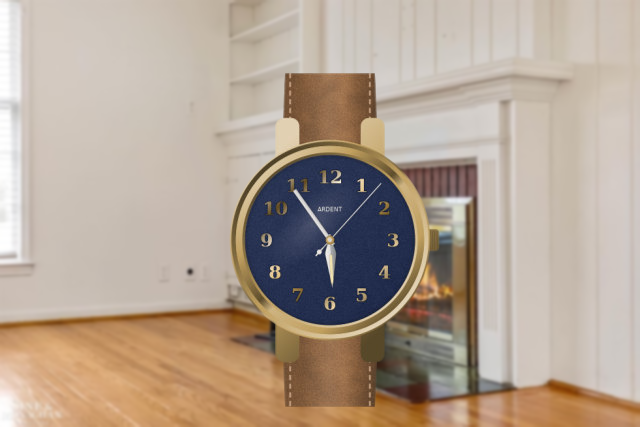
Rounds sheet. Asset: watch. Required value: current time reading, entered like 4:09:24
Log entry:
5:54:07
